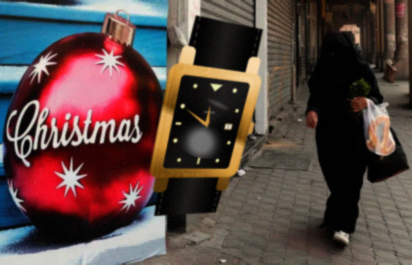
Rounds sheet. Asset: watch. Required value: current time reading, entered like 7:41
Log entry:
11:50
